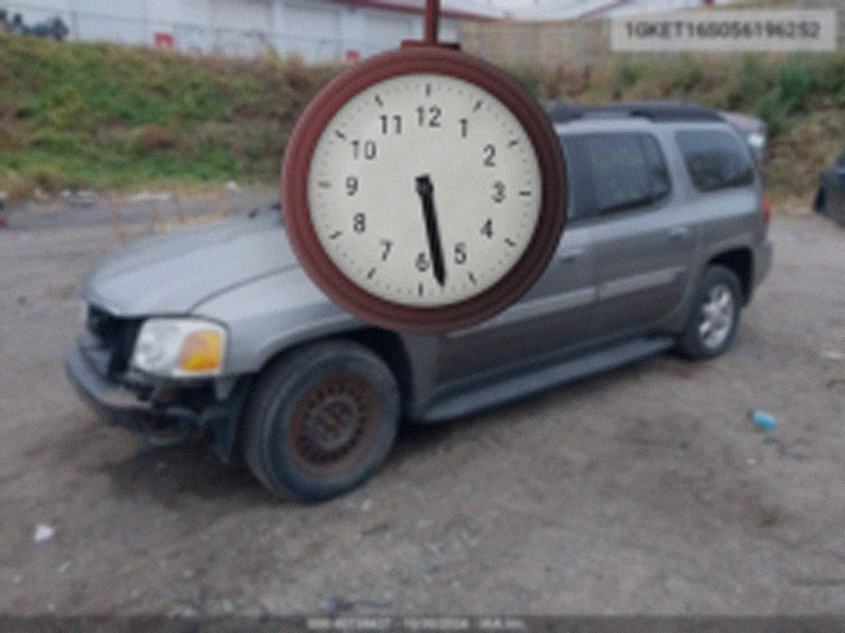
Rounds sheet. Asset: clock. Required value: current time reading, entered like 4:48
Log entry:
5:28
